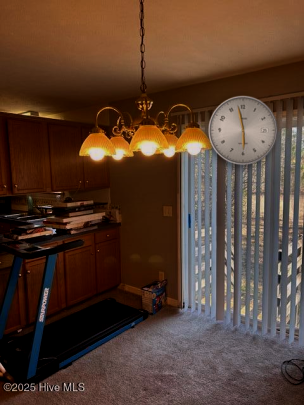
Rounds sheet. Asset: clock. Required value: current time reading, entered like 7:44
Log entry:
5:58
